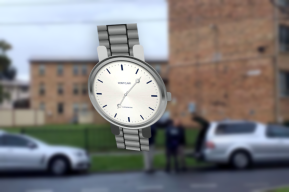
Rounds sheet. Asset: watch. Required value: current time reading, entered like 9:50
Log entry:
7:07
